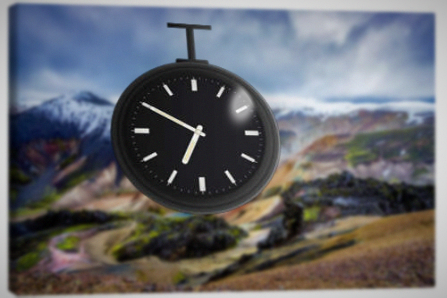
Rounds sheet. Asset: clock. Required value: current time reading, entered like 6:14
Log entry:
6:50
